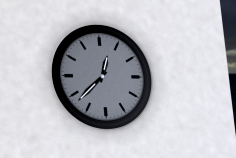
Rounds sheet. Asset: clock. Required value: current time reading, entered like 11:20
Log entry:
12:38
